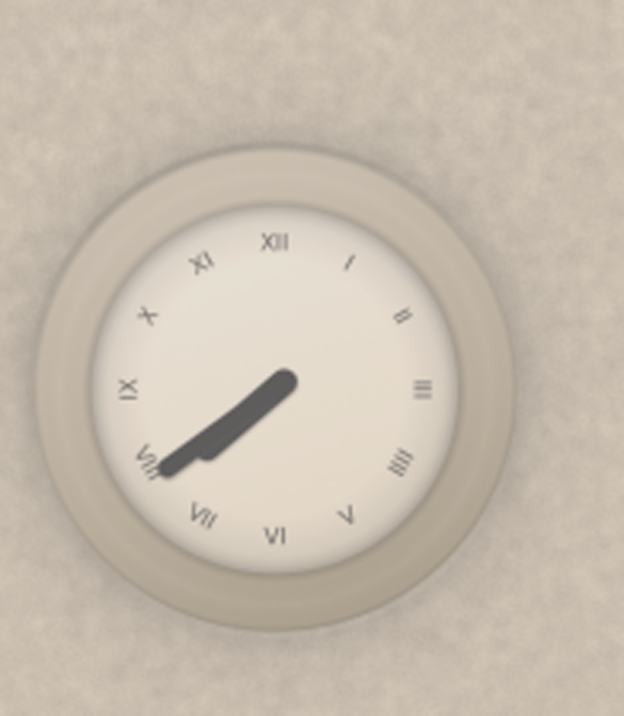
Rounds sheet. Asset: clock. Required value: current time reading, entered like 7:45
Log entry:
7:39
